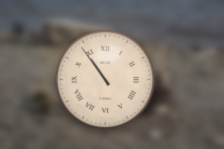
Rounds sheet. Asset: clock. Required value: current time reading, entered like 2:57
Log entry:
10:54
